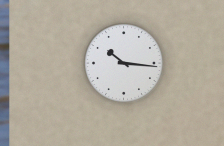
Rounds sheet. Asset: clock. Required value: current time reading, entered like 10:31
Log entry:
10:16
